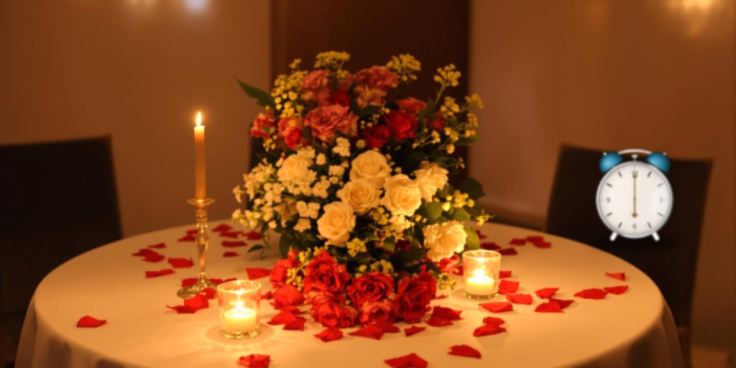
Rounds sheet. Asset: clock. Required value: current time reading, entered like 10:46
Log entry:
6:00
